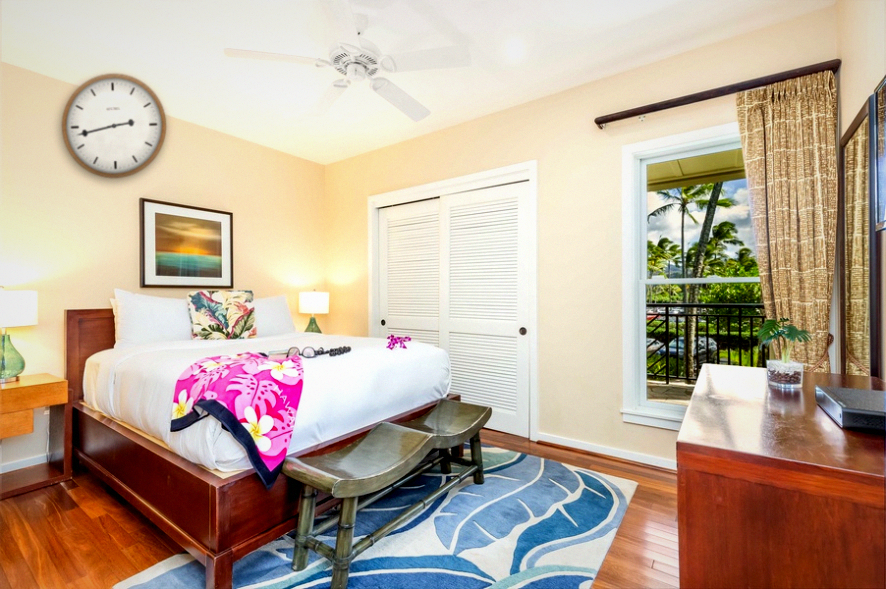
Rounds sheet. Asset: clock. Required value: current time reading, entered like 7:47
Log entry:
2:43
